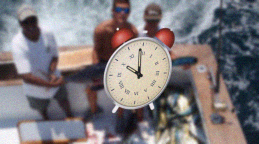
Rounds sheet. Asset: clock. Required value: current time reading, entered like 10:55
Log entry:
9:59
